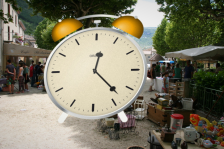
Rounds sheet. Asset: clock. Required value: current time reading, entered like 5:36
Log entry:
12:23
